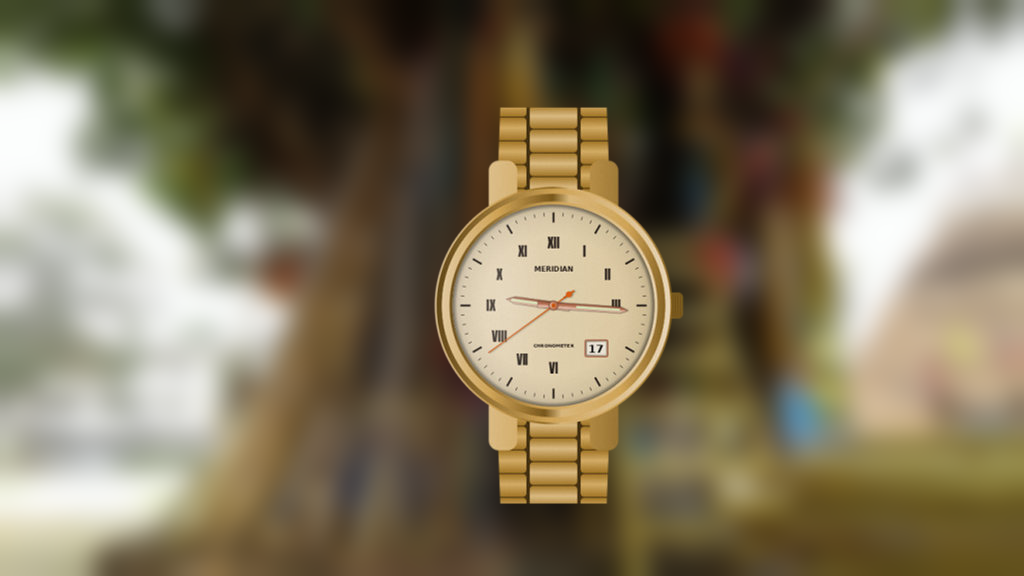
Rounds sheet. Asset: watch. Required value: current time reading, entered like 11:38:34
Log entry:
9:15:39
